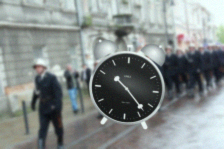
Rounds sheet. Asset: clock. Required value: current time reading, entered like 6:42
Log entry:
10:23
